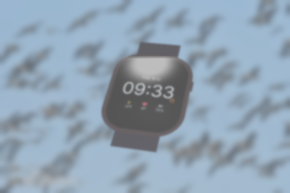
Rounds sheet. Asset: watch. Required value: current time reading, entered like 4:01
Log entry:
9:33
